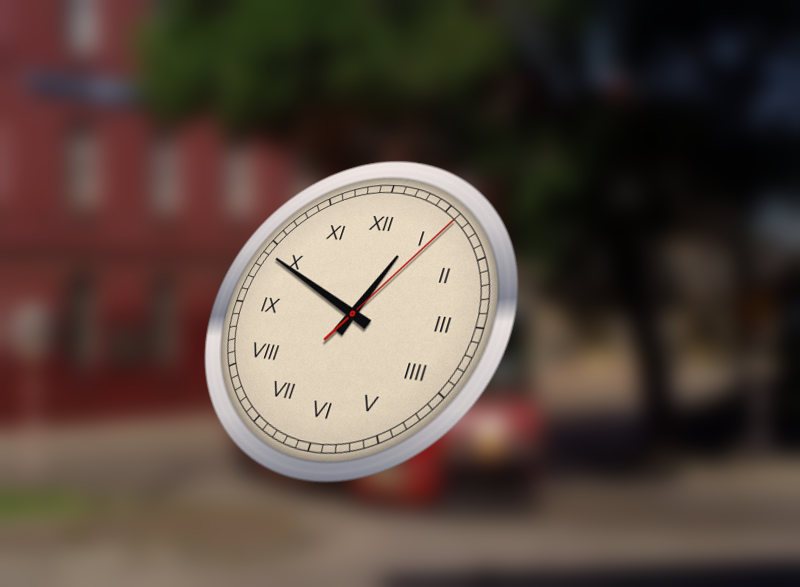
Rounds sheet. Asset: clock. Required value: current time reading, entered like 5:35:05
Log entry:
12:49:06
